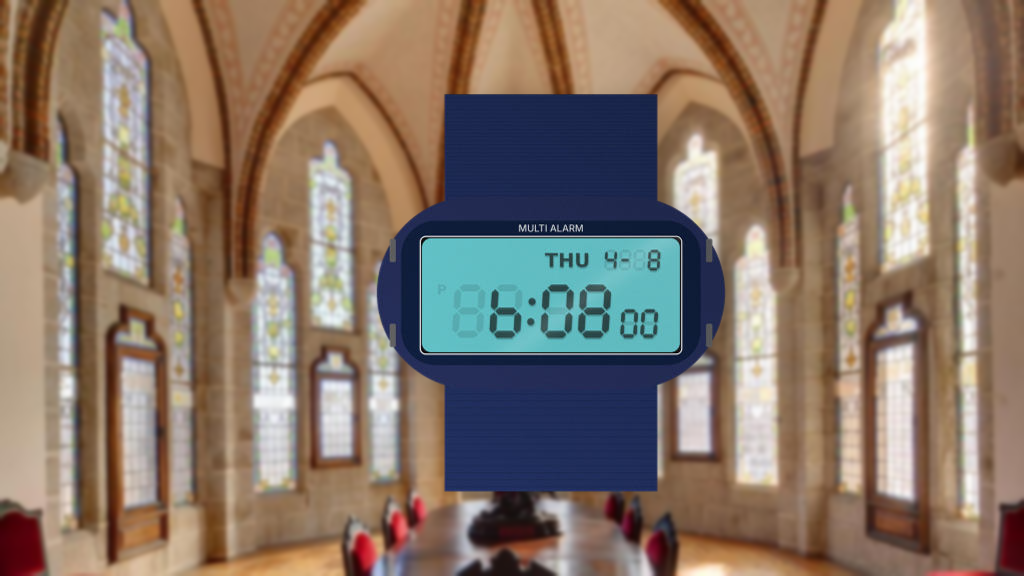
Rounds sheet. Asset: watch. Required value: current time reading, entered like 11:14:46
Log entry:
6:08:00
